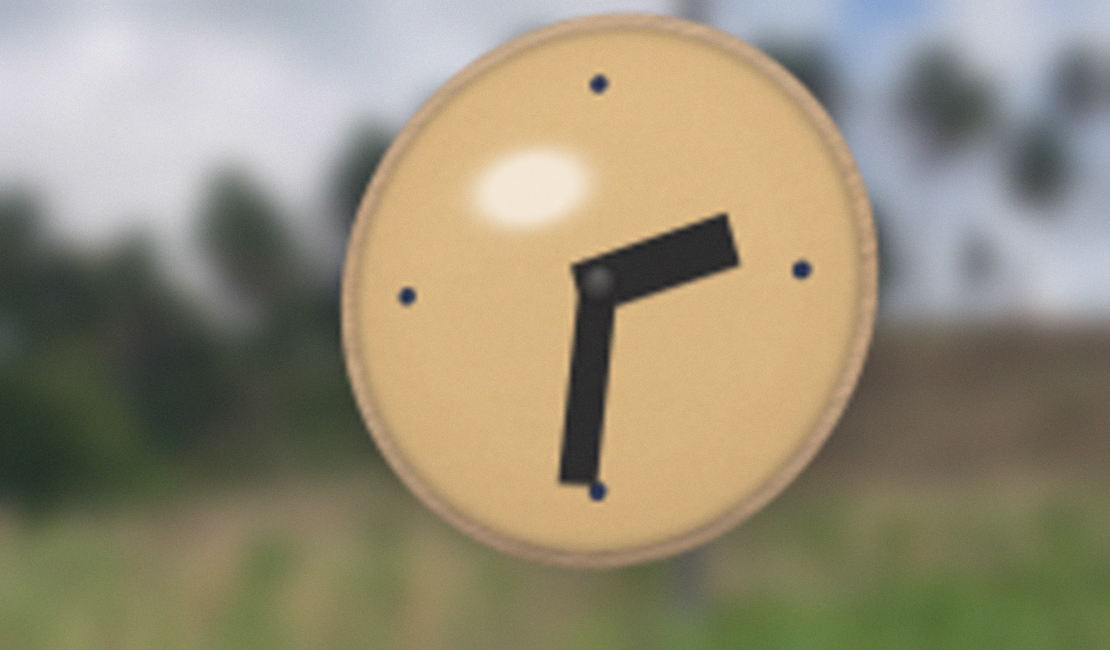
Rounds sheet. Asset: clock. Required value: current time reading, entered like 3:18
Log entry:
2:31
